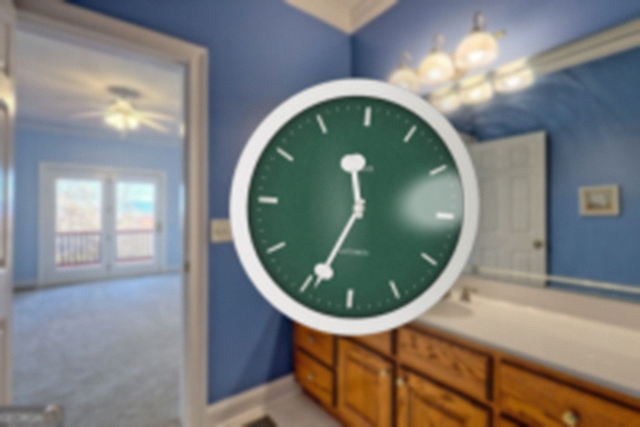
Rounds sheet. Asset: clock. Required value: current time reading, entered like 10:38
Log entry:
11:34
